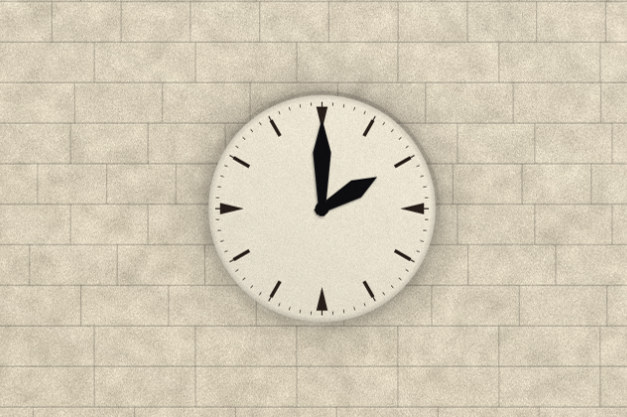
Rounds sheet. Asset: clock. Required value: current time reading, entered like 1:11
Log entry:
2:00
